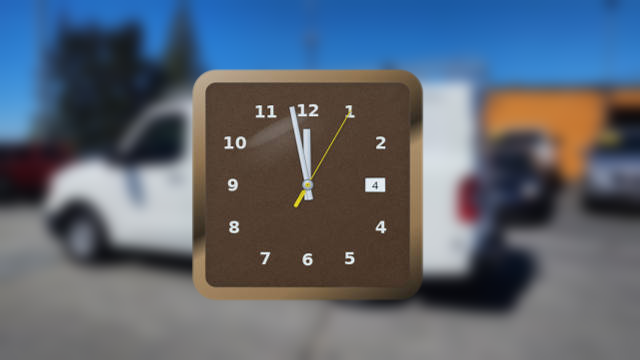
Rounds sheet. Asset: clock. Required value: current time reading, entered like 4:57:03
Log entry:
11:58:05
